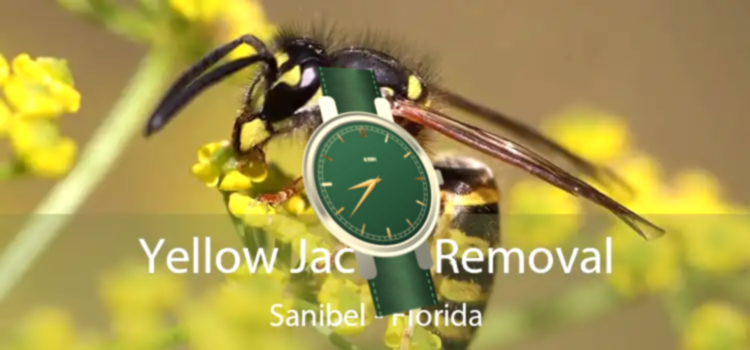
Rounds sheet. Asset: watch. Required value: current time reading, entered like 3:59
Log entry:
8:38
